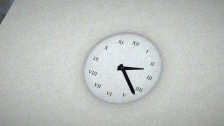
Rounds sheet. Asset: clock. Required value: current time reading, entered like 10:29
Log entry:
2:22
